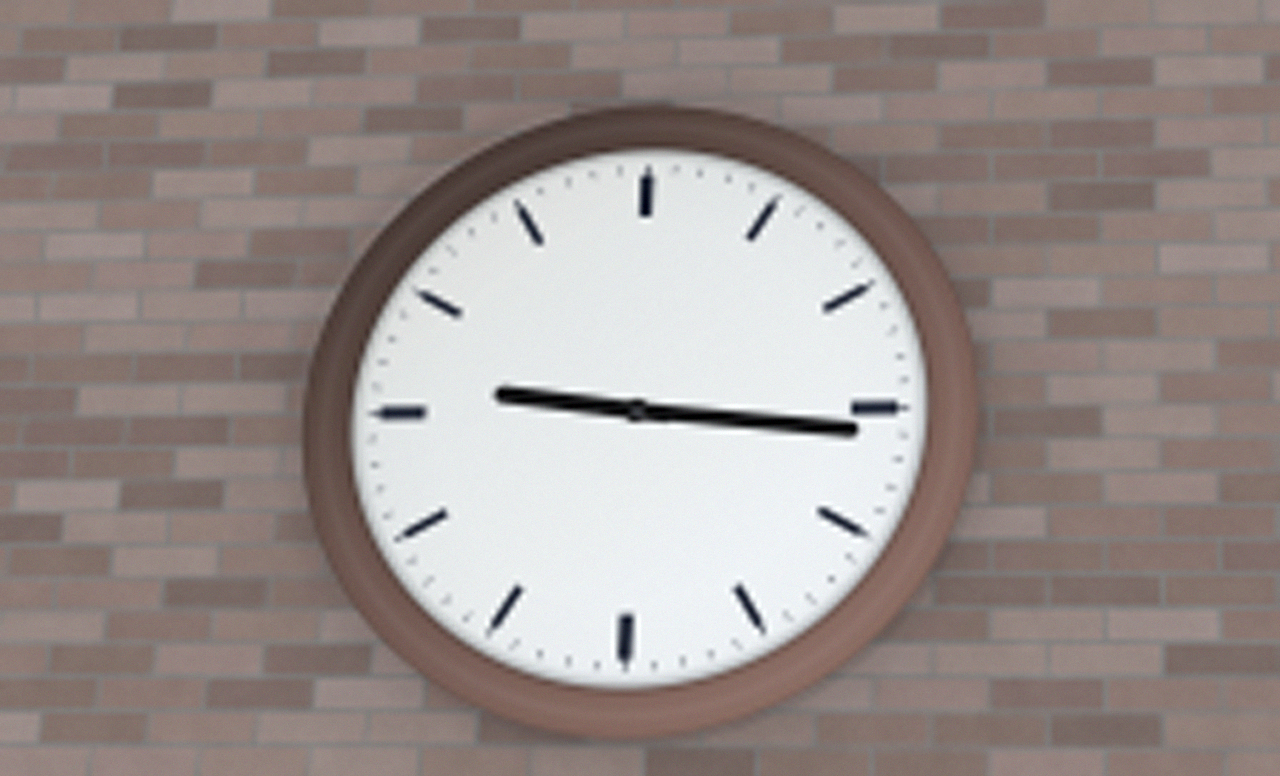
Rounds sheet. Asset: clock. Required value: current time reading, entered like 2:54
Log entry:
9:16
